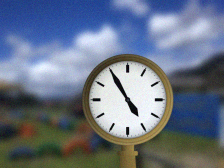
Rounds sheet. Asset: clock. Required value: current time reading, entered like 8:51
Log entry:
4:55
